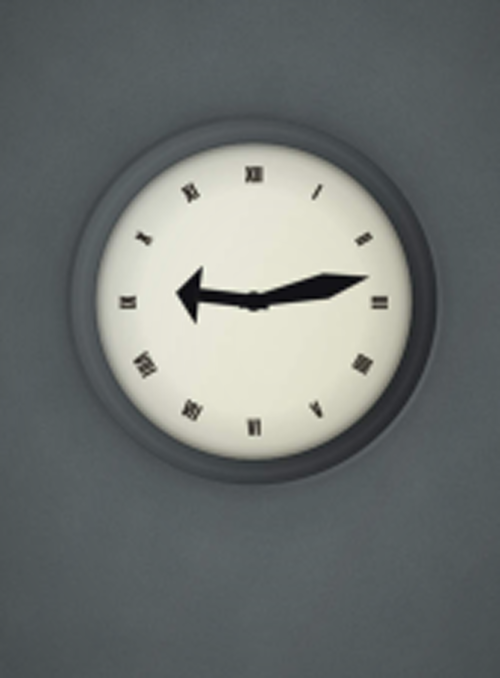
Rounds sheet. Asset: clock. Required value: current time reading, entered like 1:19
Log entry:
9:13
